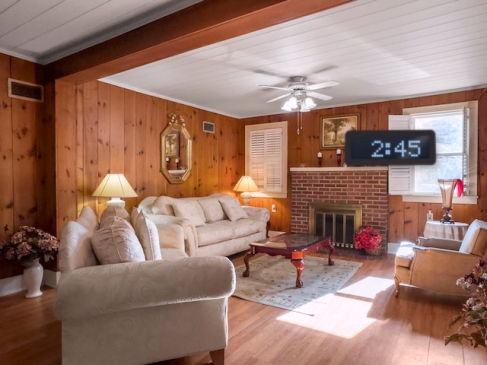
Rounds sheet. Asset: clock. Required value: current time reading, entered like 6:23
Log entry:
2:45
